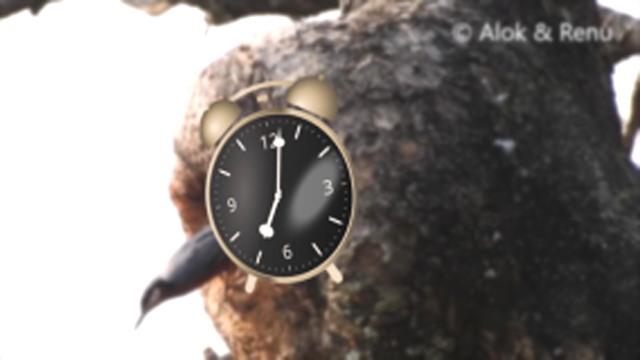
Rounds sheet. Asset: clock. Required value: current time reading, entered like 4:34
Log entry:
7:02
